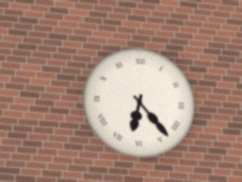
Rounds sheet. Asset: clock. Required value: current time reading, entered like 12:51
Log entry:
6:23
